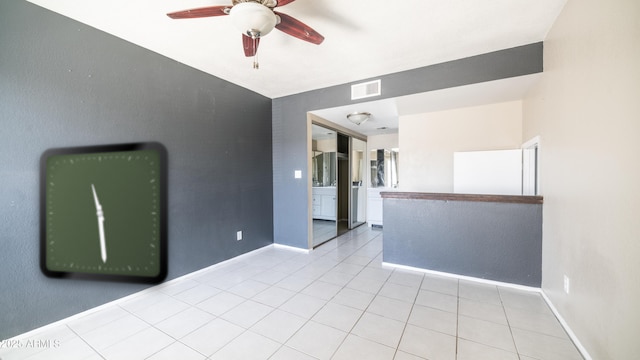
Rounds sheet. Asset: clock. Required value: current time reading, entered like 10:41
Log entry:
11:29
